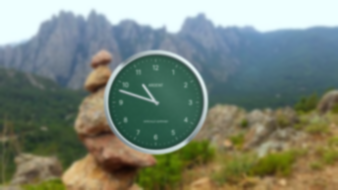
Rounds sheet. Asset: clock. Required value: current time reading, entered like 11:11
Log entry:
10:48
